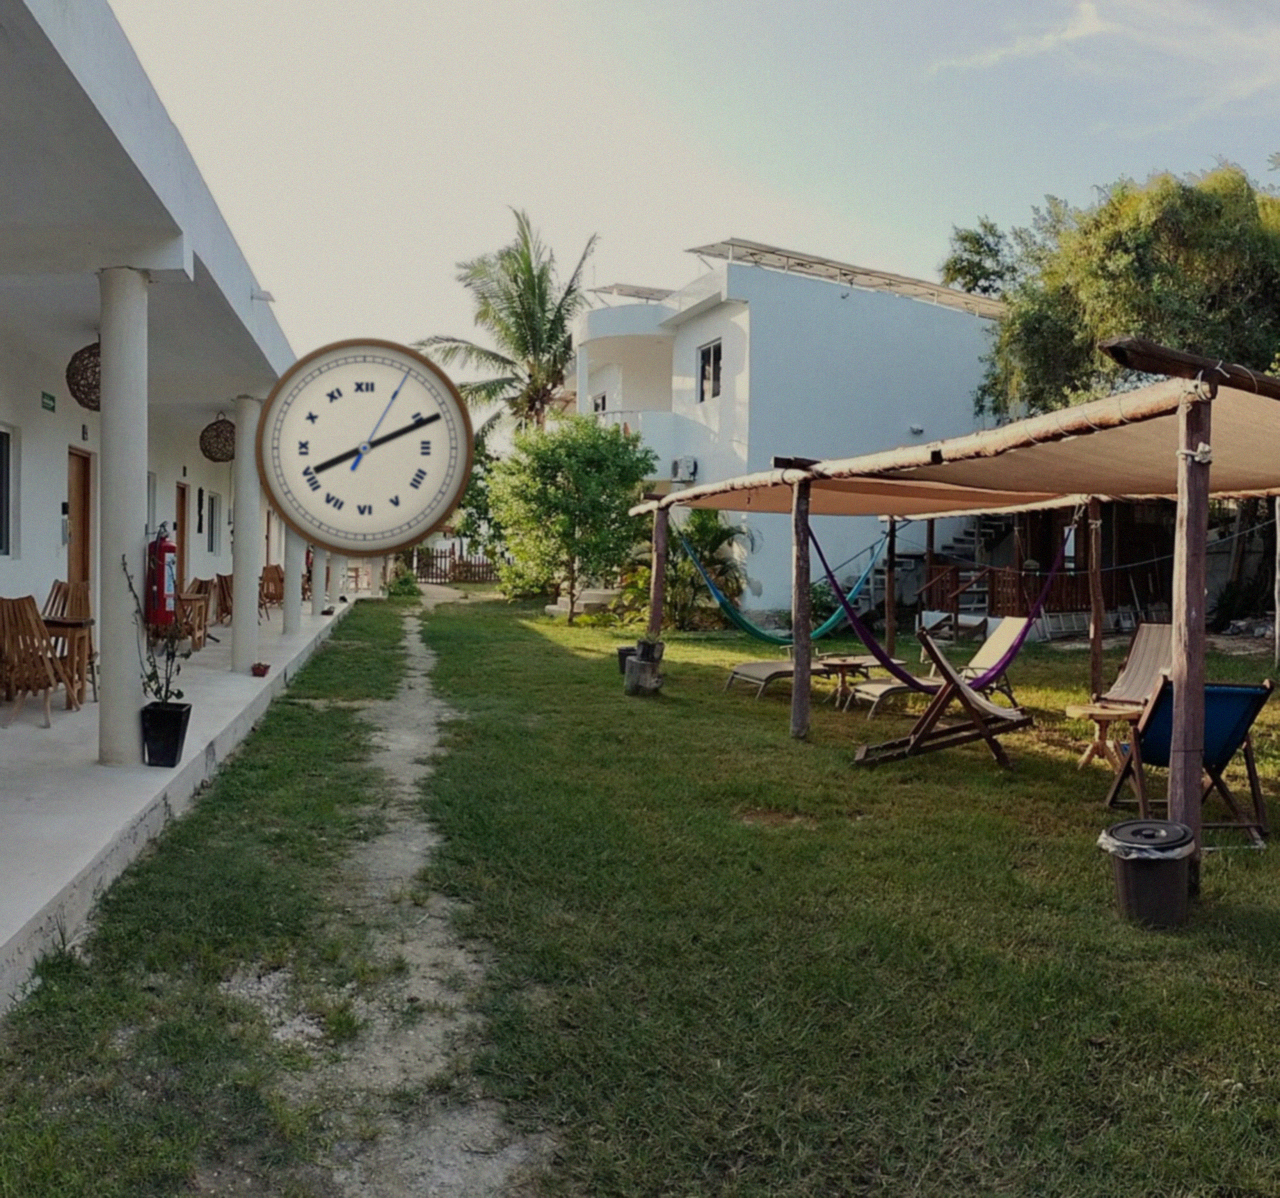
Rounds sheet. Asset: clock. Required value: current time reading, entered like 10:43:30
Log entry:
8:11:05
